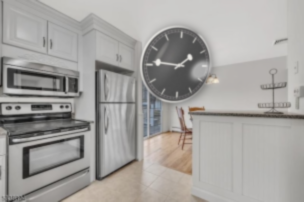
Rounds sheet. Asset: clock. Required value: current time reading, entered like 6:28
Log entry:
1:46
